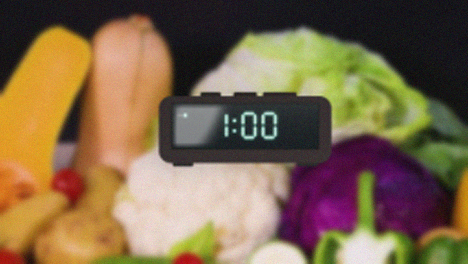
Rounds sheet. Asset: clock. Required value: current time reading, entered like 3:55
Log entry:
1:00
